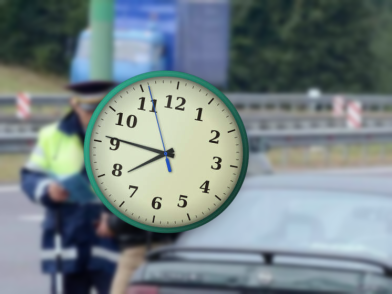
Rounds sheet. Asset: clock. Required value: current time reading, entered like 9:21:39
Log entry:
7:45:56
